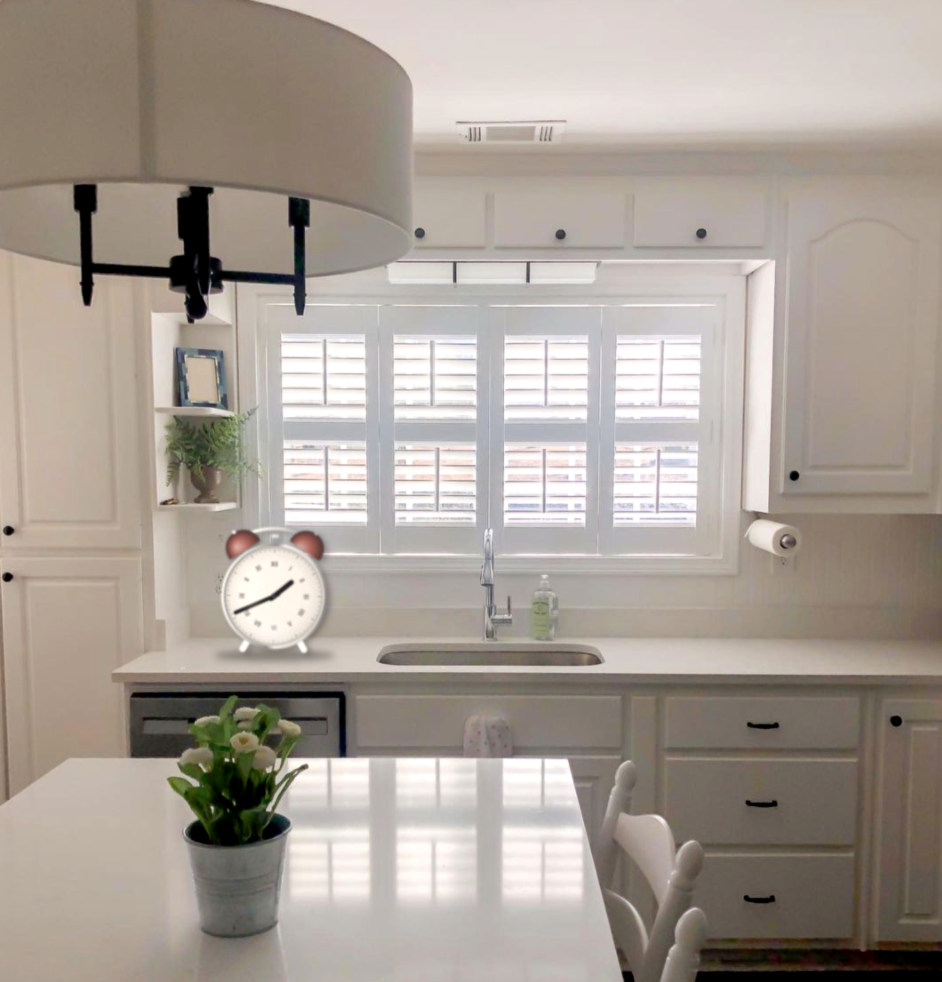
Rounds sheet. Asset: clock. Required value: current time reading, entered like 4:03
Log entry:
1:41
